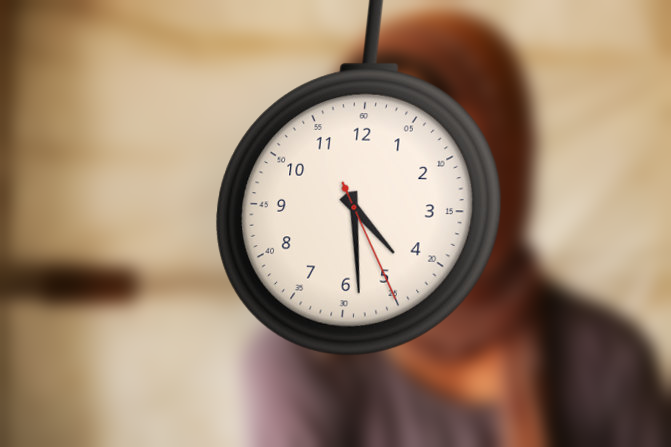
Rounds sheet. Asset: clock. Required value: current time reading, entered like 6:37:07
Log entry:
4:28:25
